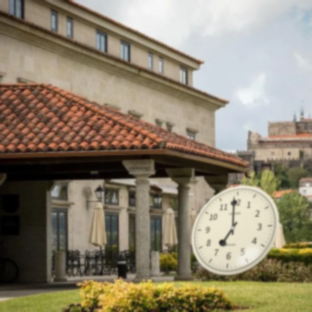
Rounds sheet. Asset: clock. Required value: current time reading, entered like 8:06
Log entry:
6:59
